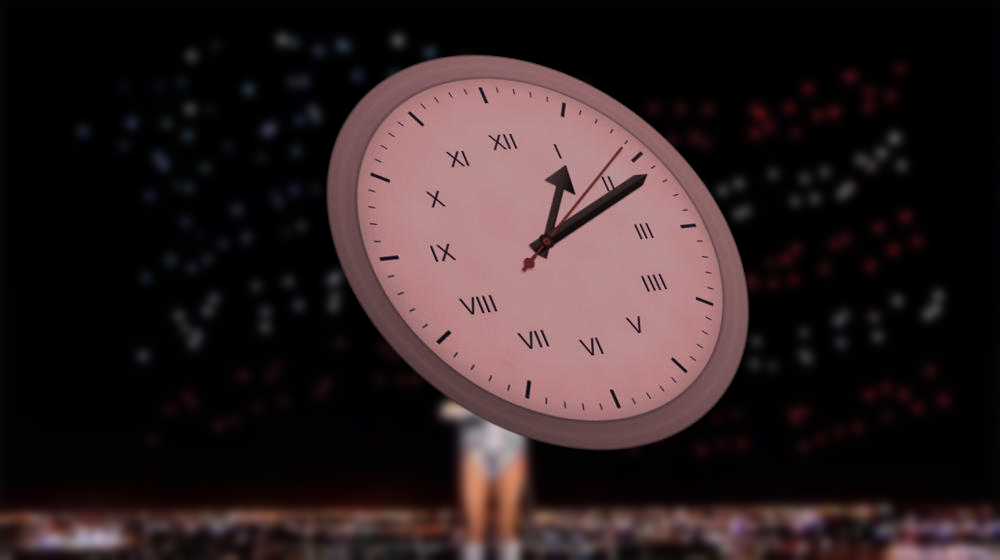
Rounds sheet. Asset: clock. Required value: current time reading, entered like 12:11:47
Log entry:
1:11:09
